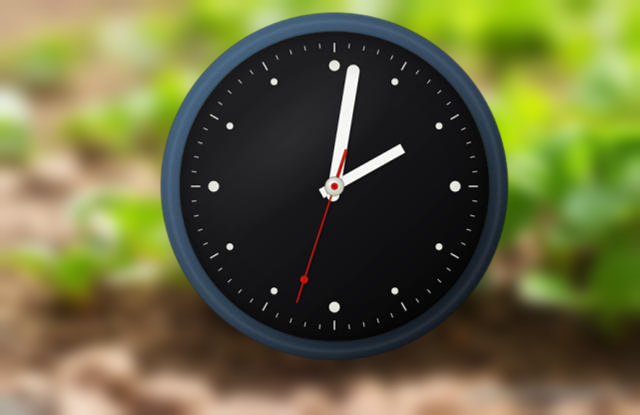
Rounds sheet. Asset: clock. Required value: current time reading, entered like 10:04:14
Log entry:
2:01:33
